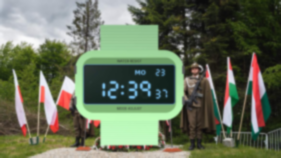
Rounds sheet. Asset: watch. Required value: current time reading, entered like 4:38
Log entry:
12:39
